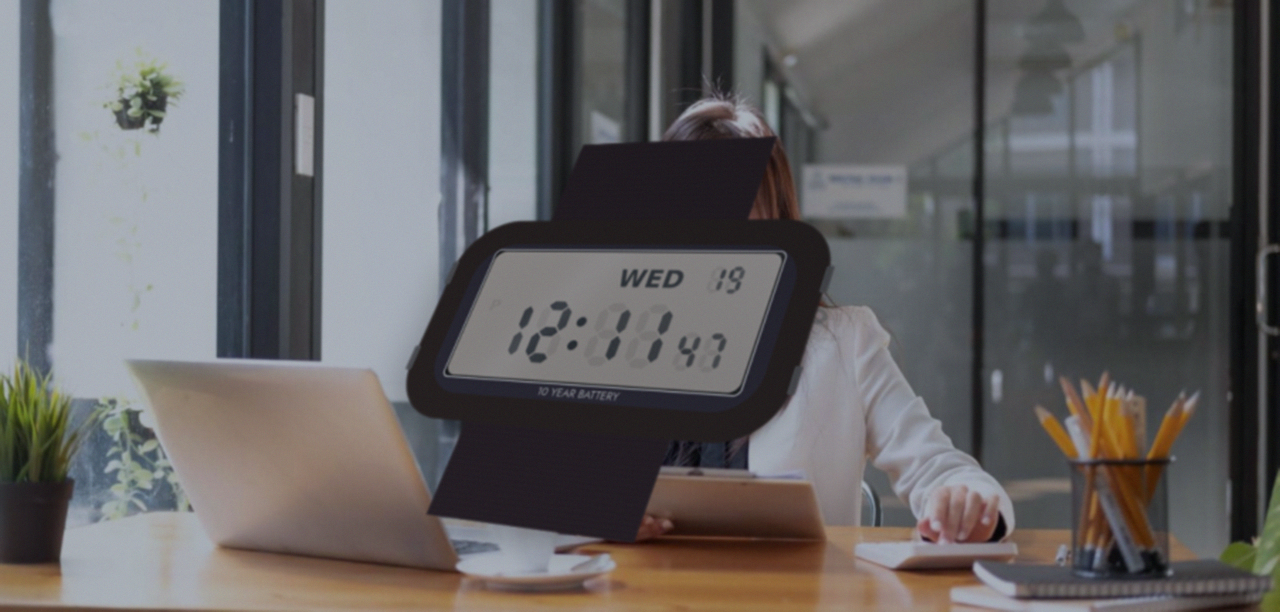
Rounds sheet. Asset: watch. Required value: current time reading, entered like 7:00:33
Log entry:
12:11:47
